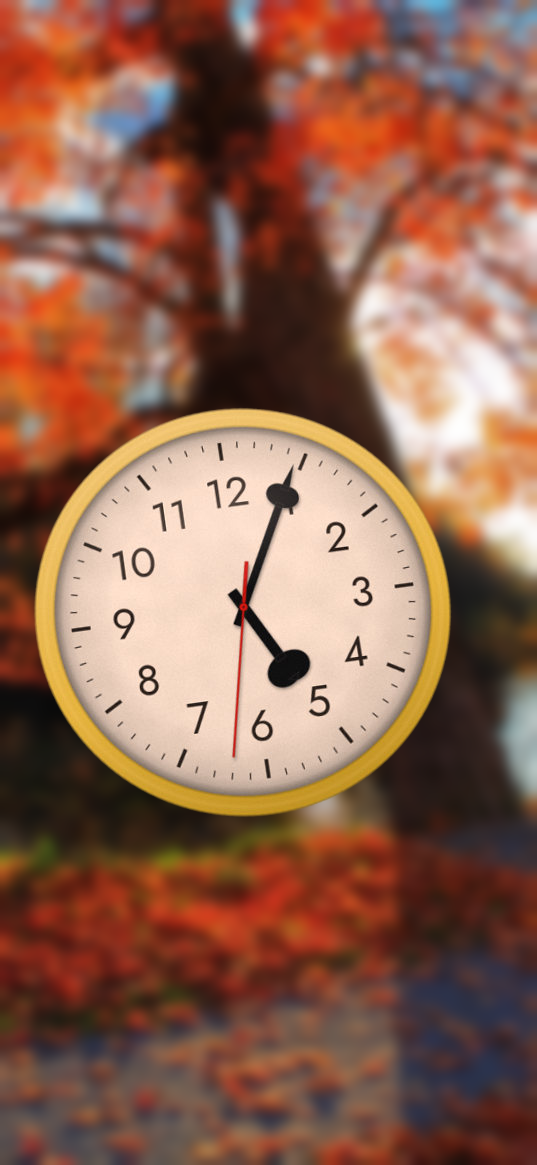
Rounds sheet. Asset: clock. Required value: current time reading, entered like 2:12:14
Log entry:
5:04:32
